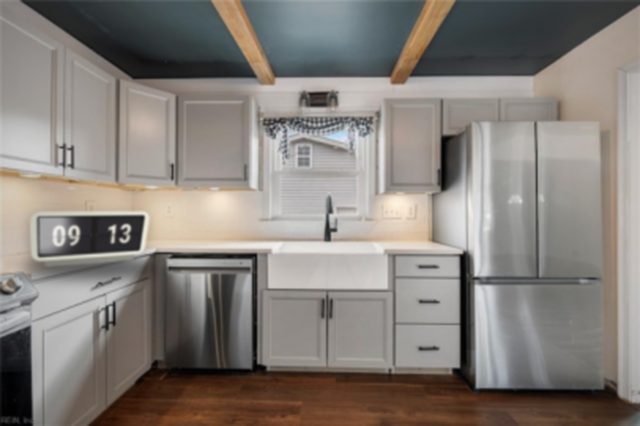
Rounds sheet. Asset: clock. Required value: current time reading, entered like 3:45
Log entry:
9:13
